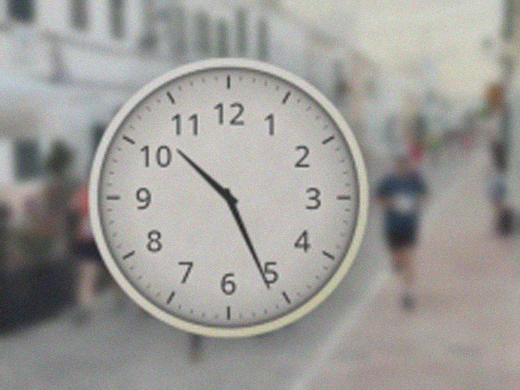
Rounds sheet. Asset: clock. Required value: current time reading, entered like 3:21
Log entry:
10:26
